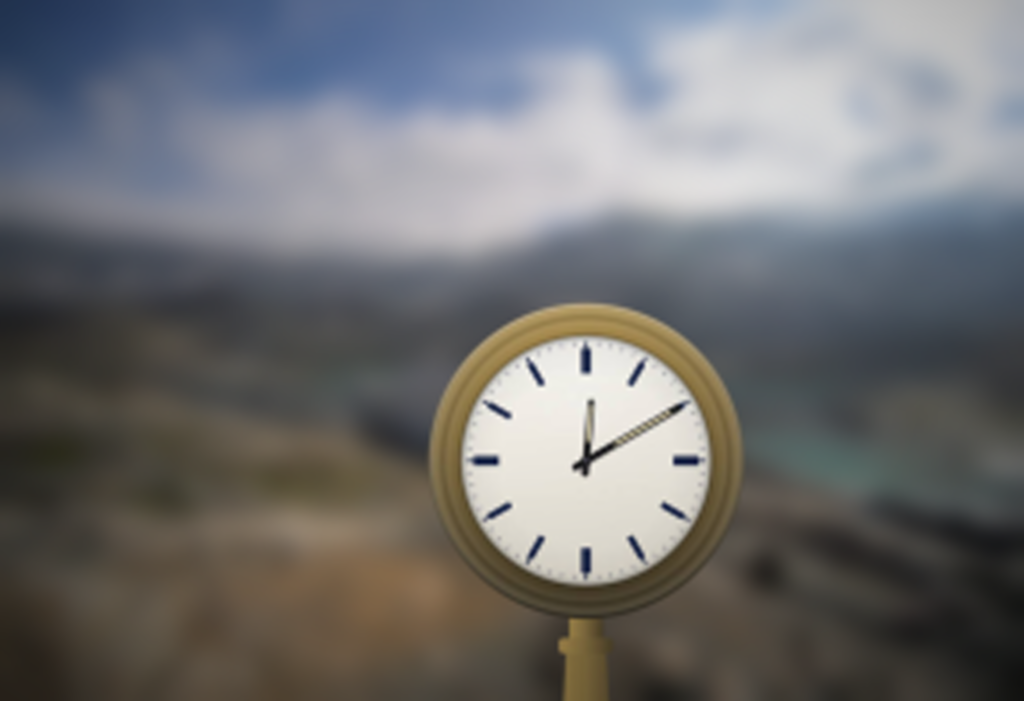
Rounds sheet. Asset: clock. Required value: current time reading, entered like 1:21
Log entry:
12:10
